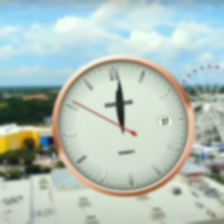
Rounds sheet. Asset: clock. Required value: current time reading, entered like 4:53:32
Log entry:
12:00:51
